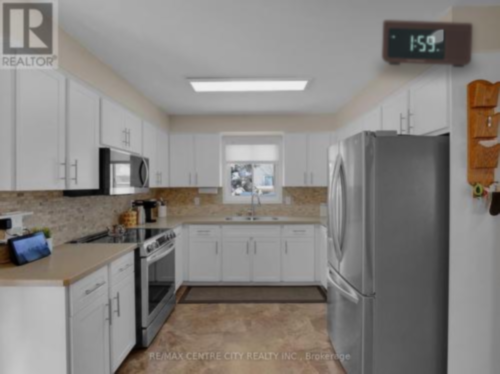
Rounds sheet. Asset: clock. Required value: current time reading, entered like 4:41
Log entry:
1:59
